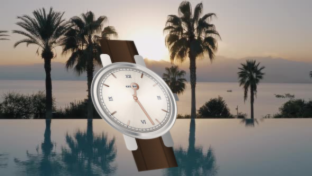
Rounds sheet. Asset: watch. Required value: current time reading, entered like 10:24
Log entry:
12:27
